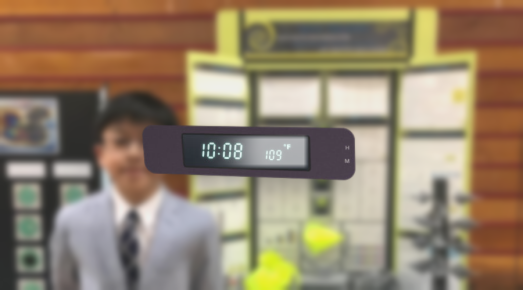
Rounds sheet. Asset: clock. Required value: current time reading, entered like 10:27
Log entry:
10:08
